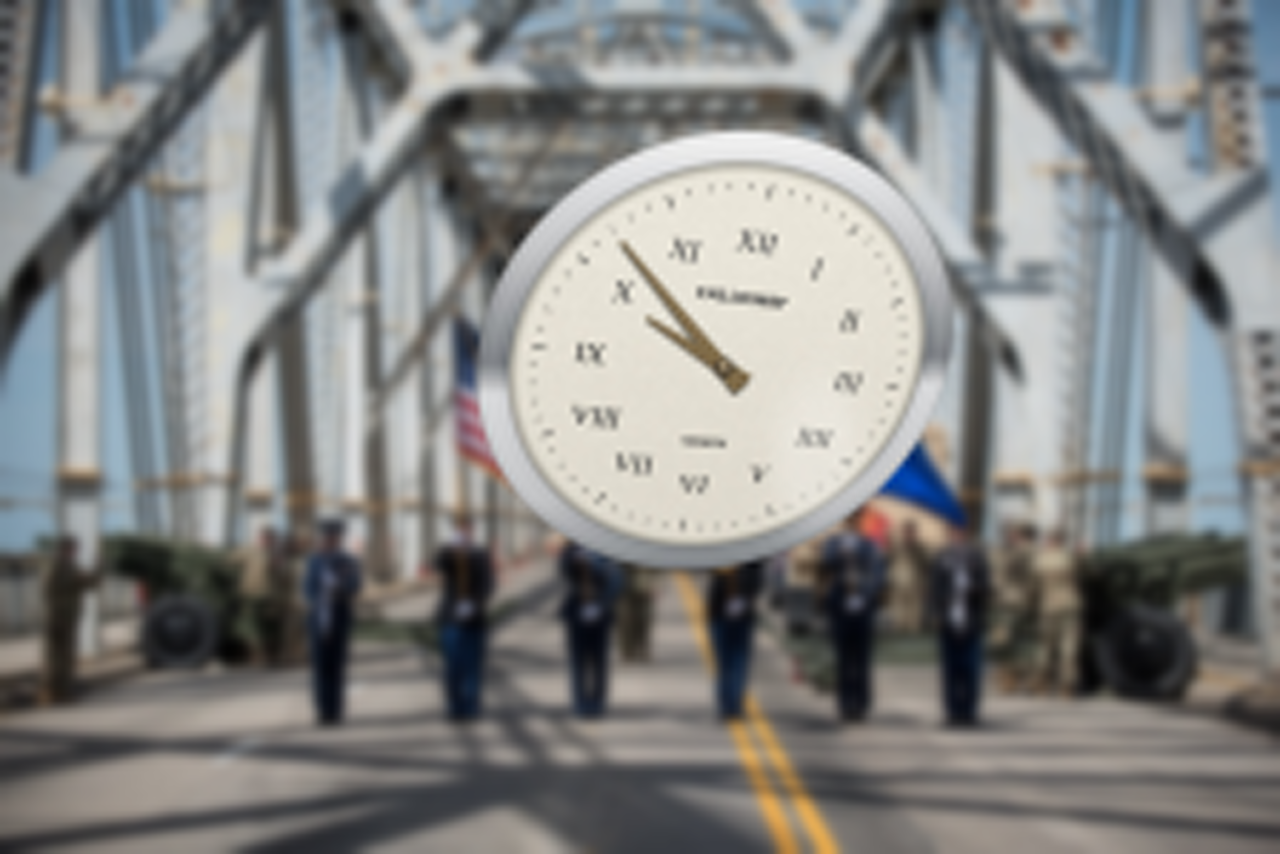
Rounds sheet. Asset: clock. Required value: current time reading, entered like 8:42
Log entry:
9:52
